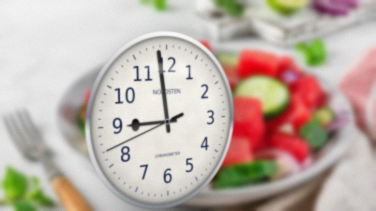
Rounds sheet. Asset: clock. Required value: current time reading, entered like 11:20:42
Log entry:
8:58:42
